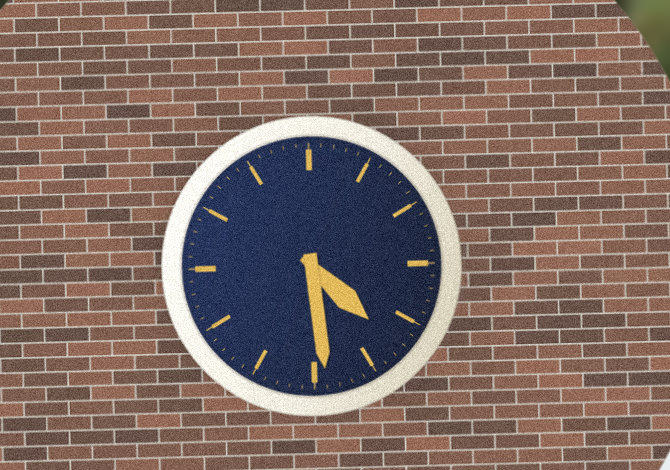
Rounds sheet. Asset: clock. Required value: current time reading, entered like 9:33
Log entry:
4:29
